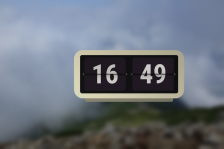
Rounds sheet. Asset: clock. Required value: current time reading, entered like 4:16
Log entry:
16:49
